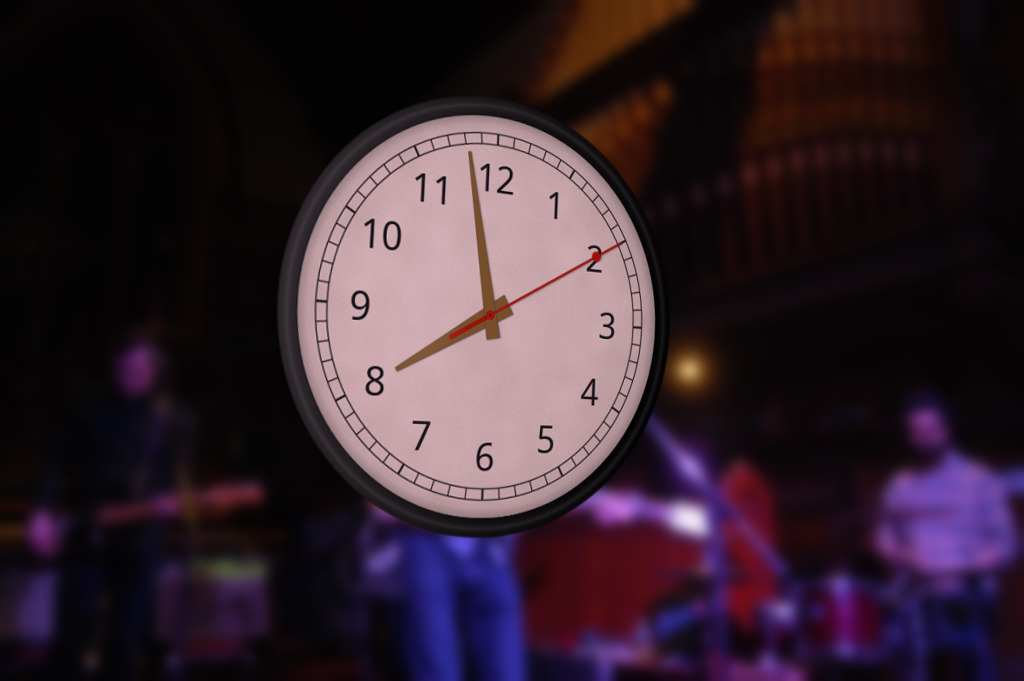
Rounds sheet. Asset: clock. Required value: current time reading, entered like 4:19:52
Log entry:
7:58:10
